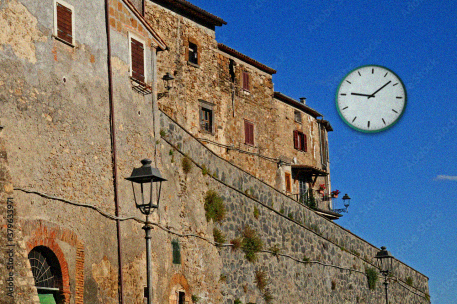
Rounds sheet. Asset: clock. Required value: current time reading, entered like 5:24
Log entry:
9:08
